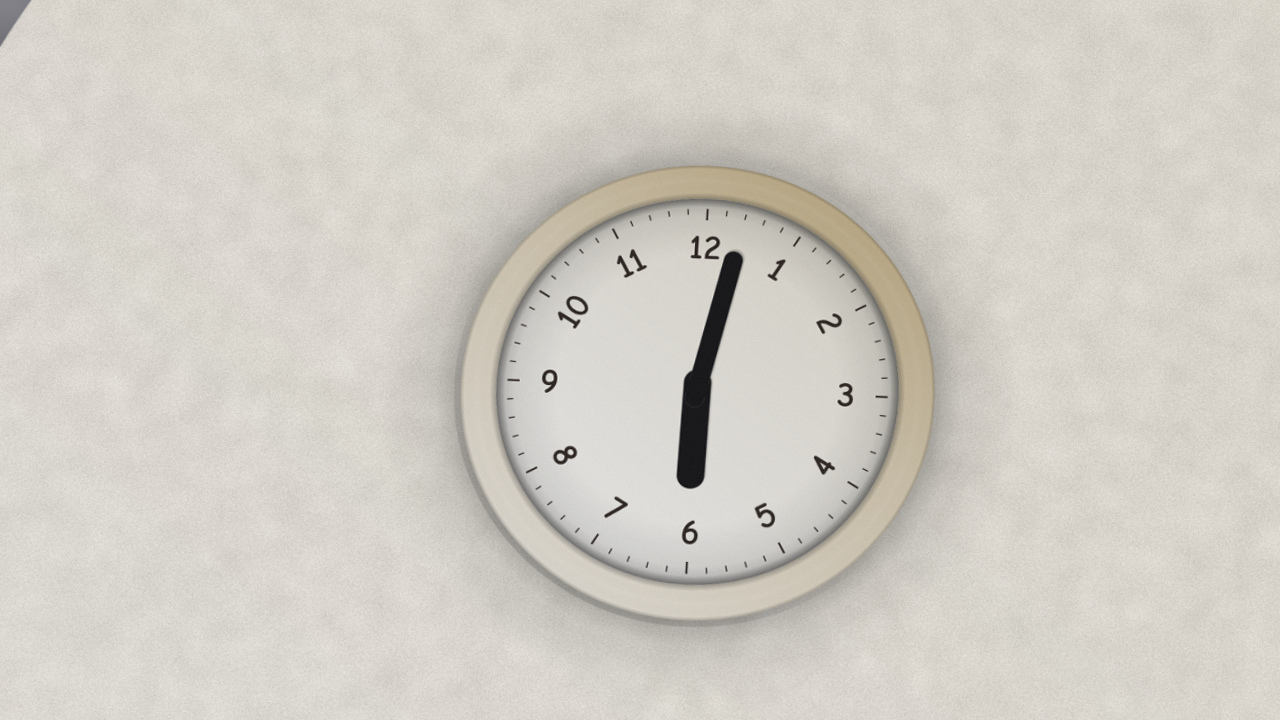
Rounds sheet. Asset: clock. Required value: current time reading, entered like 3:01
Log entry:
6:02
